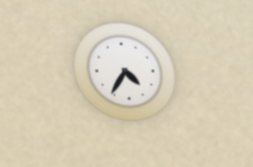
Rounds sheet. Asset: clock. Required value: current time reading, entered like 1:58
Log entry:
4:36
